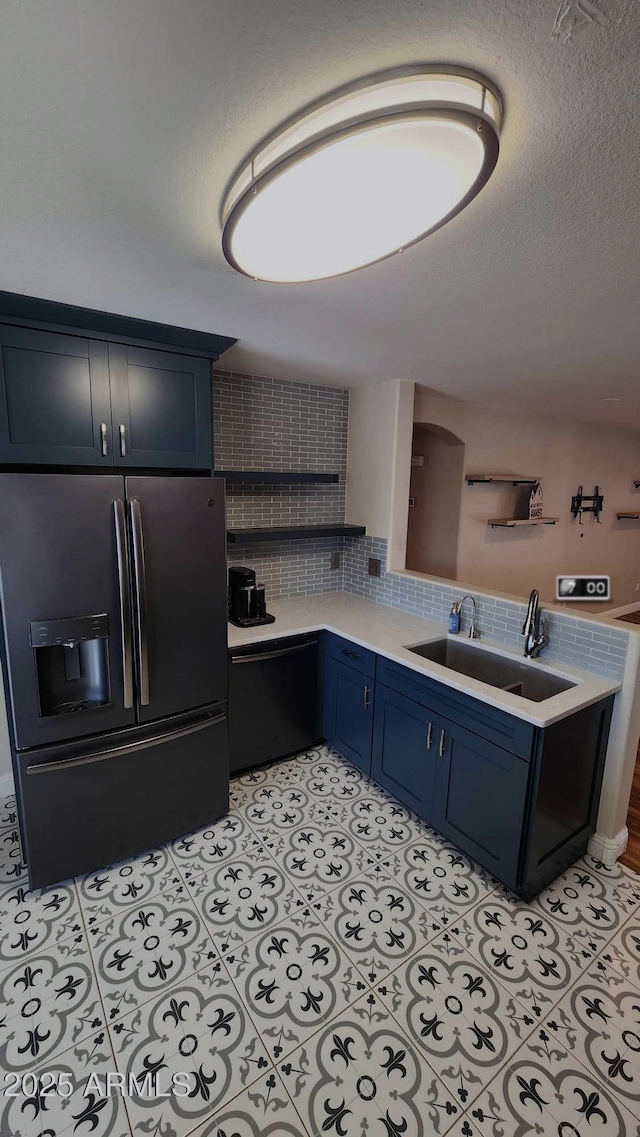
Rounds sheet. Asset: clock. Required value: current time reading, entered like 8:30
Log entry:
7:00
